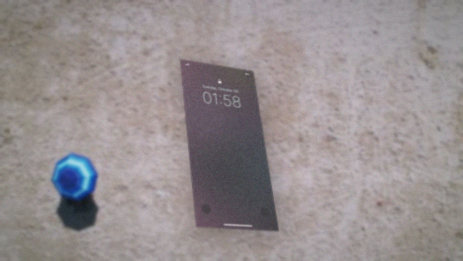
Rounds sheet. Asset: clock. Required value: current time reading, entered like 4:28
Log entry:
1:58
